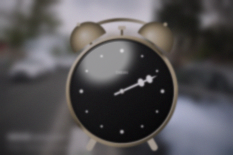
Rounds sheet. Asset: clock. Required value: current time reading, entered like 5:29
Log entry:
2:11
